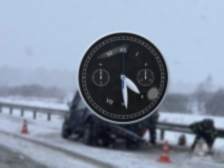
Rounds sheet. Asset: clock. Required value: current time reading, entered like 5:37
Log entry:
4:29
